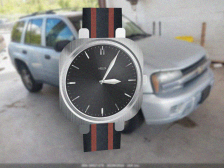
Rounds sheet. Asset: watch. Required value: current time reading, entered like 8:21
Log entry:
3:05
